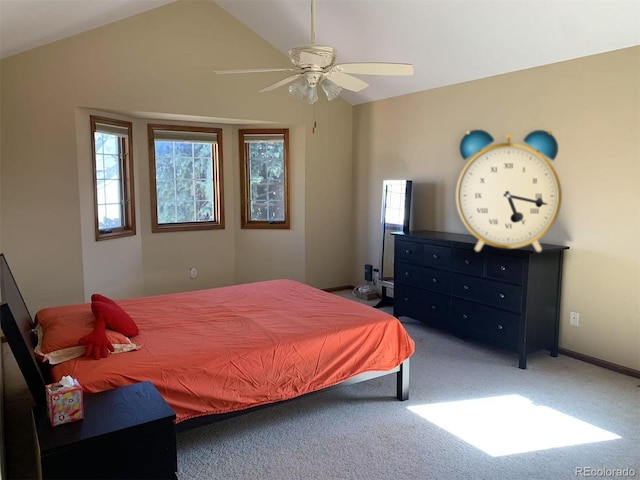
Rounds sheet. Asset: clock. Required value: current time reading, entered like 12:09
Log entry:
5:17
